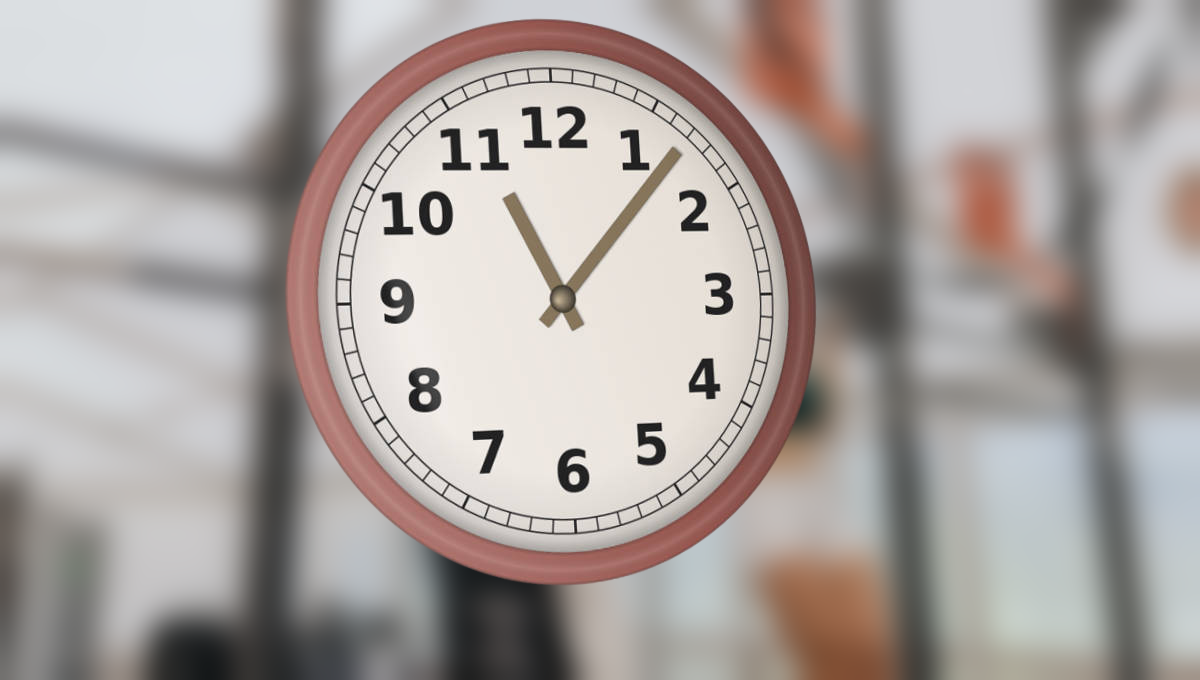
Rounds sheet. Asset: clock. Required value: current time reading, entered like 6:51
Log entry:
11:07
